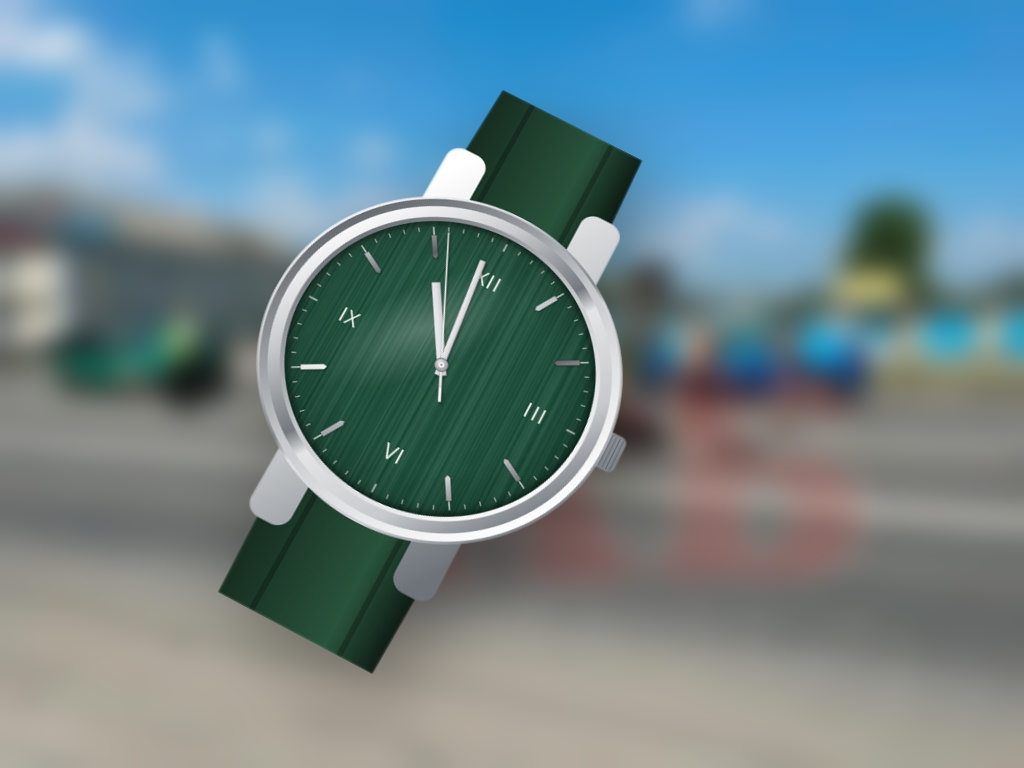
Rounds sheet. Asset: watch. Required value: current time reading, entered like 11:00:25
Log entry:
10:58:56
